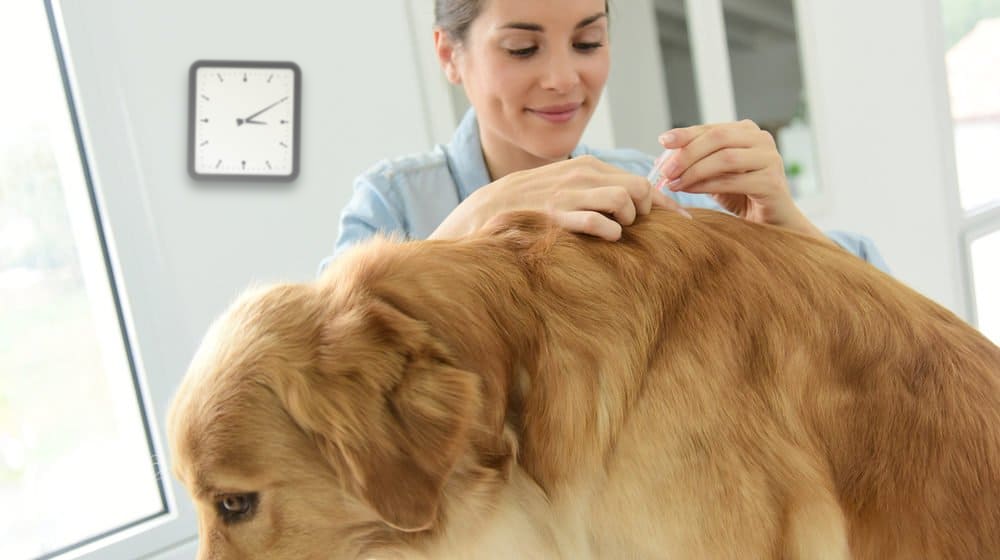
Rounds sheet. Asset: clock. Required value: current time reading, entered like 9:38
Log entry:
3:10
